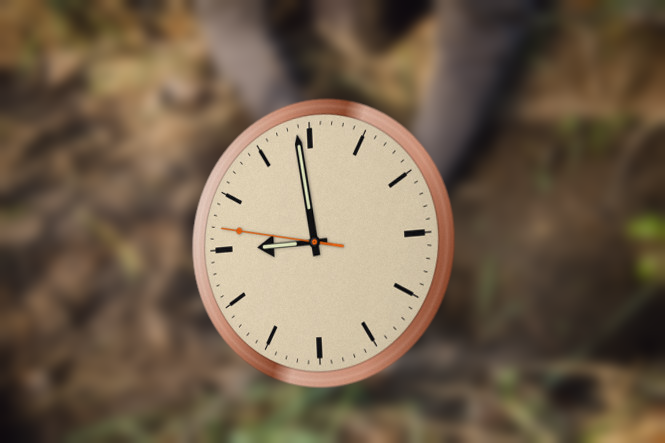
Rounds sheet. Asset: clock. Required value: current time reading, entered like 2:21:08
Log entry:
8:58:47
